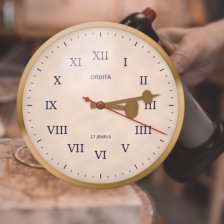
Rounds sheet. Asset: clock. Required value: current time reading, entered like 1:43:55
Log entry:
3:13:19
